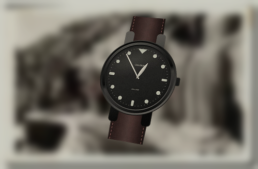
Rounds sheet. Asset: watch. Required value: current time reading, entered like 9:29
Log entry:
12:54
